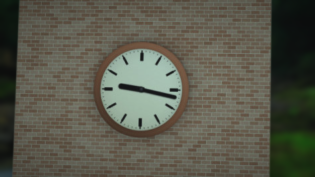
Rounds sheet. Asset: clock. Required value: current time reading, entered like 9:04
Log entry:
9:17
